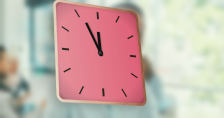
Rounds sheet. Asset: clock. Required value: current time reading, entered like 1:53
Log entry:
11:56
